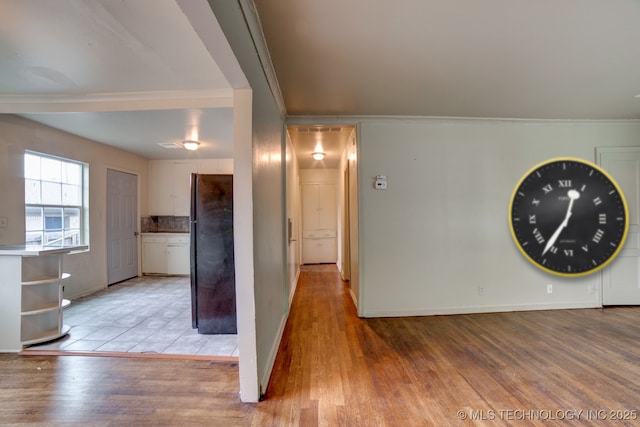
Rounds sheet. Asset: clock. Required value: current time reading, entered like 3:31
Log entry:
12:36
